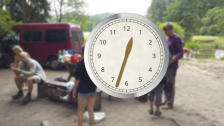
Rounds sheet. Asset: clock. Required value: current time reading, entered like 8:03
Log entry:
12:33
